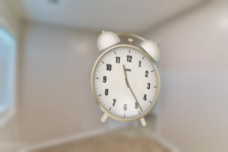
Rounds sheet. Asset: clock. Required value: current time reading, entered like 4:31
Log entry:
11:24
